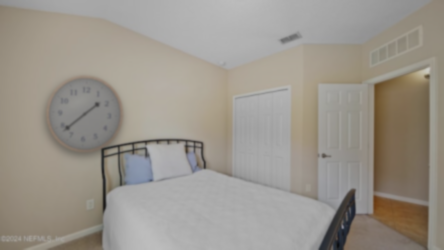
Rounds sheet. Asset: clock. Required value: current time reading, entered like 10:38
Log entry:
1:38
